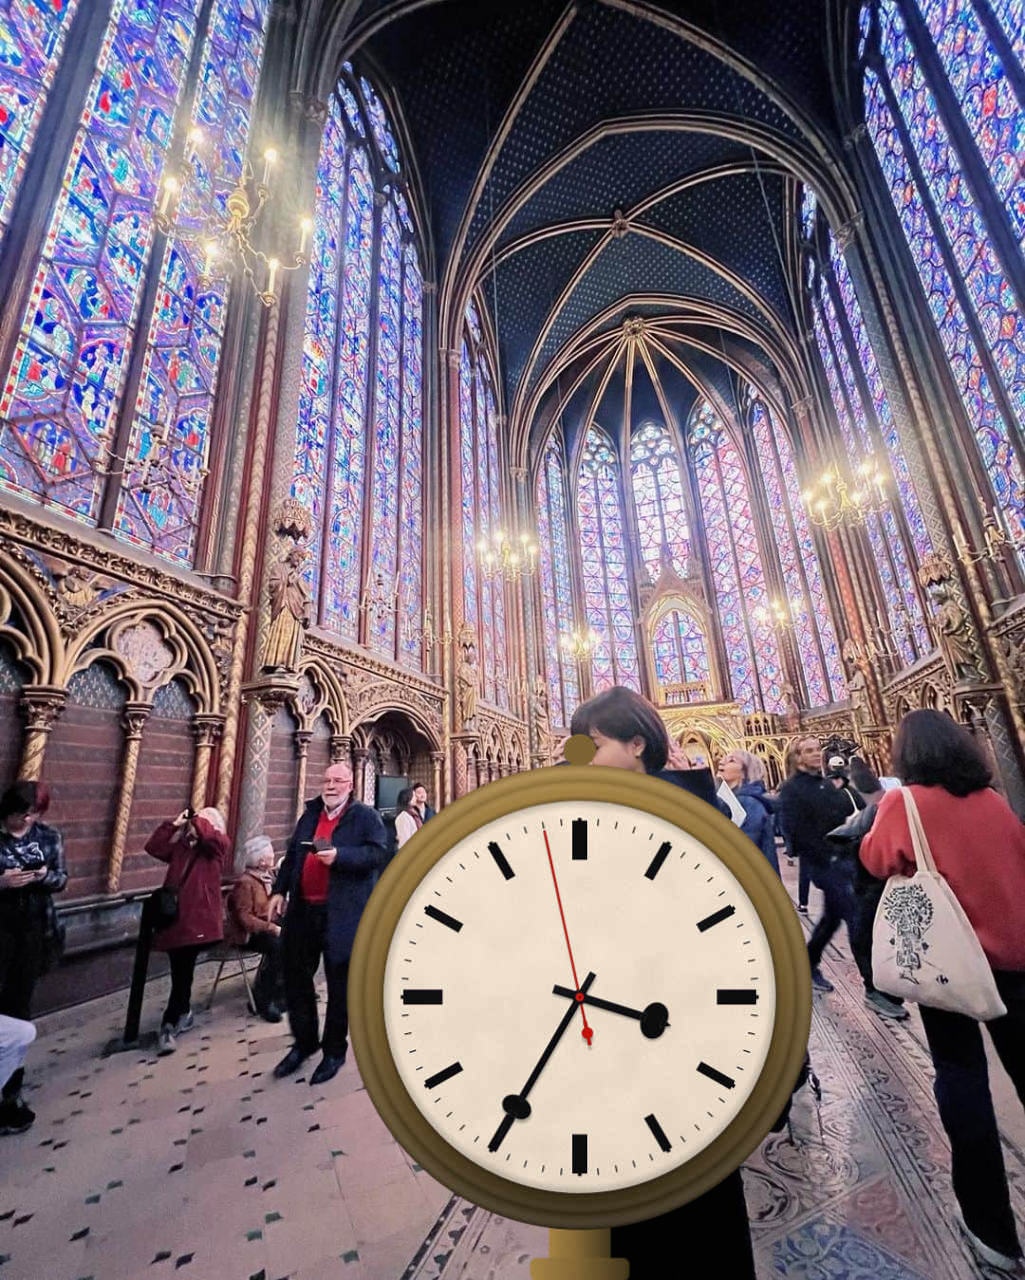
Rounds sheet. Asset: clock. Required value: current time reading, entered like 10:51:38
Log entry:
3:34:58
